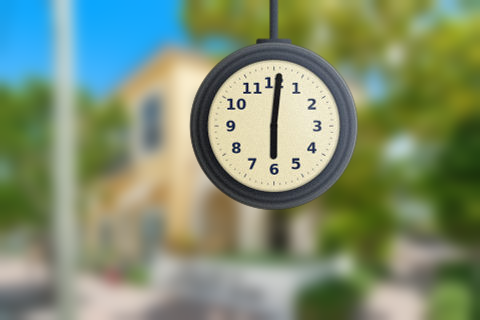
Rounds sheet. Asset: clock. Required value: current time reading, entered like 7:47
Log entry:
6:01
